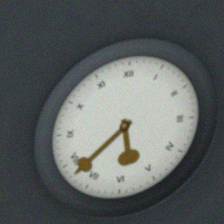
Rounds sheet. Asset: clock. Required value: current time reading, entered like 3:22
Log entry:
5:38
